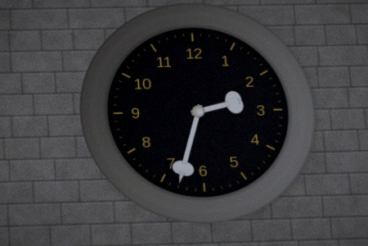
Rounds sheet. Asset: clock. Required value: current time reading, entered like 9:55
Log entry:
2:33
